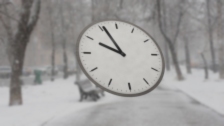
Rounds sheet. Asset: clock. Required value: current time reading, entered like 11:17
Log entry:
9:56
